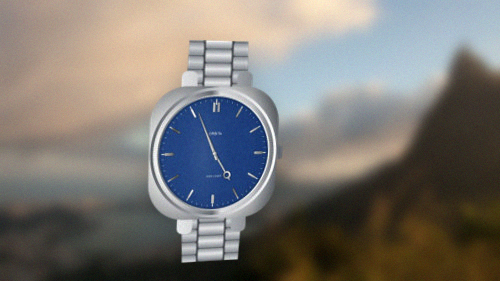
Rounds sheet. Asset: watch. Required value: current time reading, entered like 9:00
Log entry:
4:56
